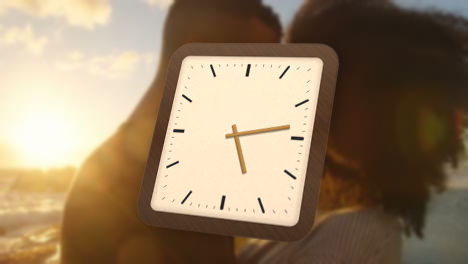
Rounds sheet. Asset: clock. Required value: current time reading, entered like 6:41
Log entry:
5:13
